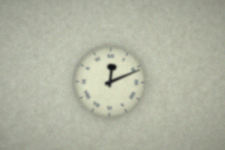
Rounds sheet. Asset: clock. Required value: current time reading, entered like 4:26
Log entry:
12:11
